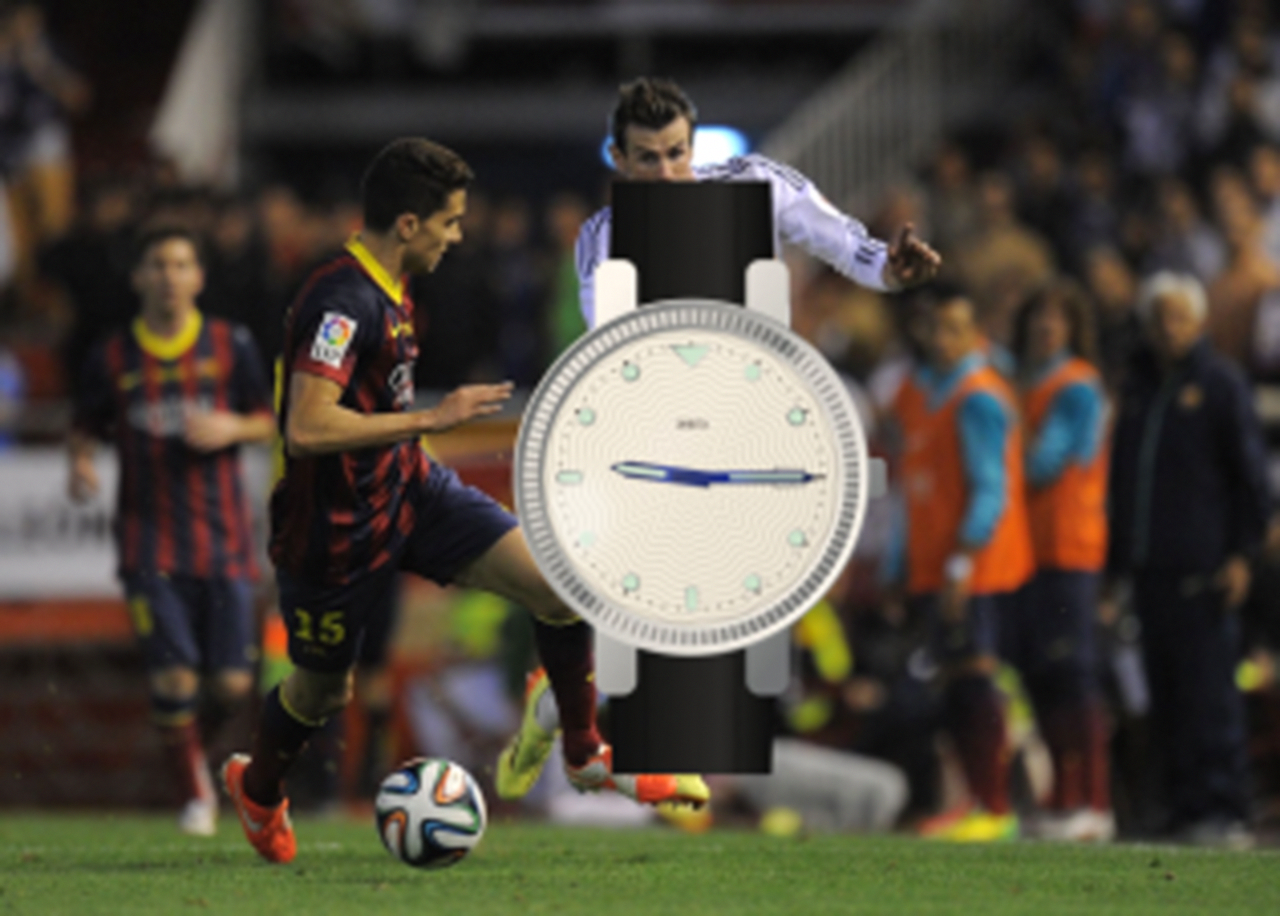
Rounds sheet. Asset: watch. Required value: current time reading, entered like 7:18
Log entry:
9:15
